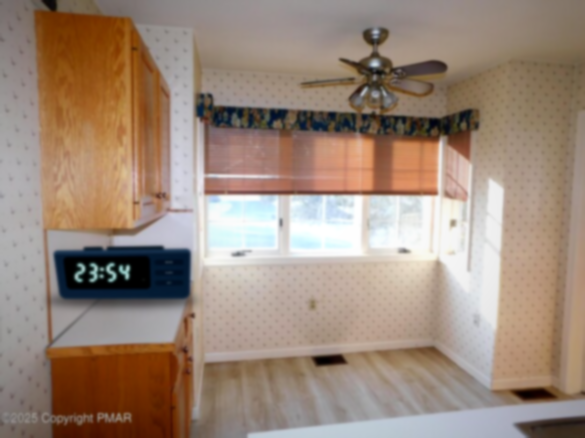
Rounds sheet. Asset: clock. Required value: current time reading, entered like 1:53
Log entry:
23:54
